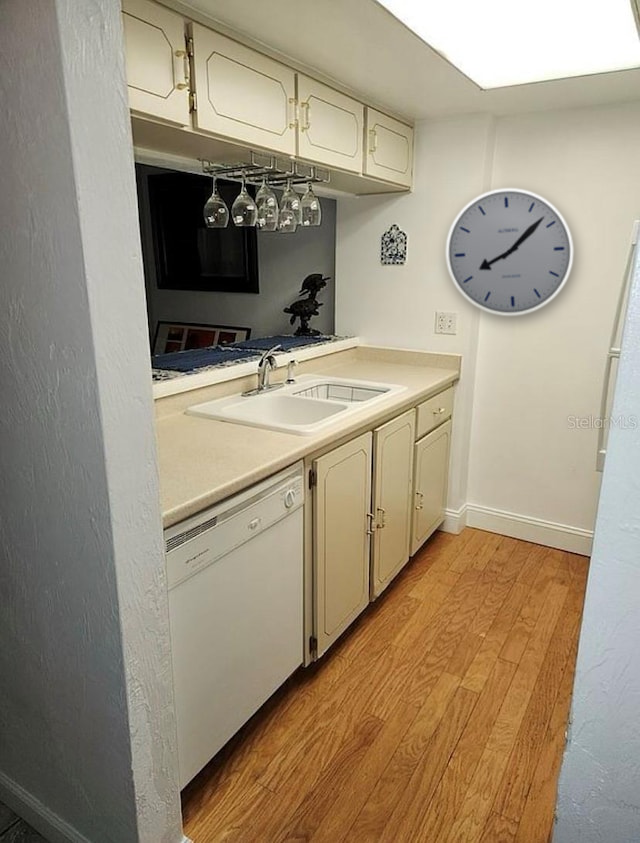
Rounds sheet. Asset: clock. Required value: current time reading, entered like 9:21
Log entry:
8:08
